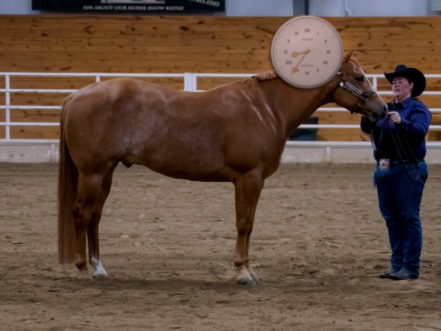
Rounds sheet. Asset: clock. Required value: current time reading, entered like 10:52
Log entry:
8:36
